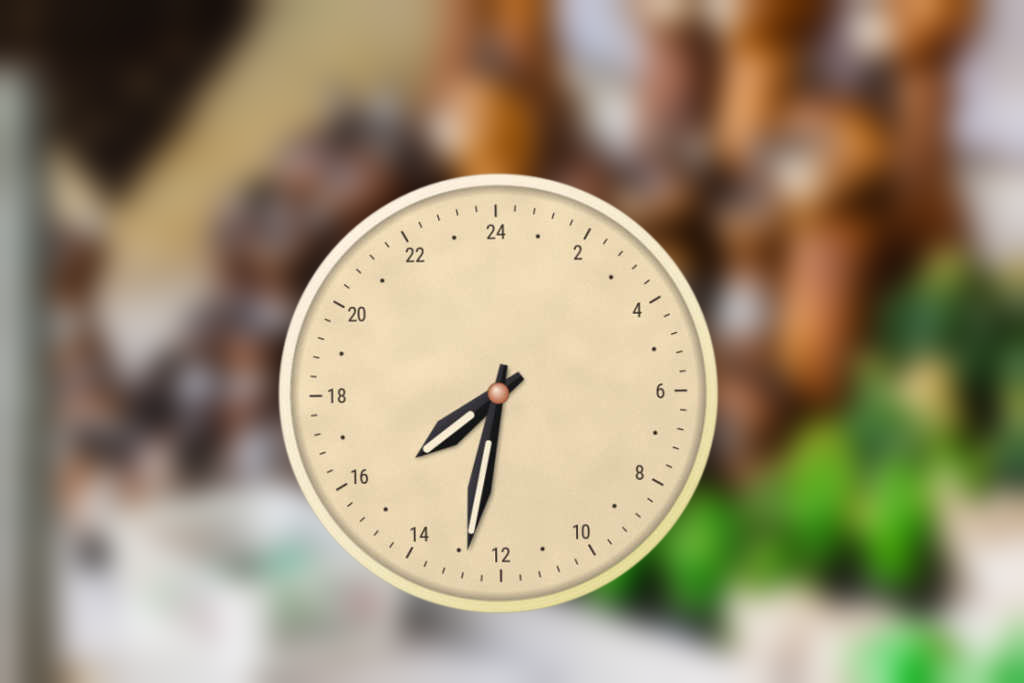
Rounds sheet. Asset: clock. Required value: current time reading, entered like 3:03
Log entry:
15:32
